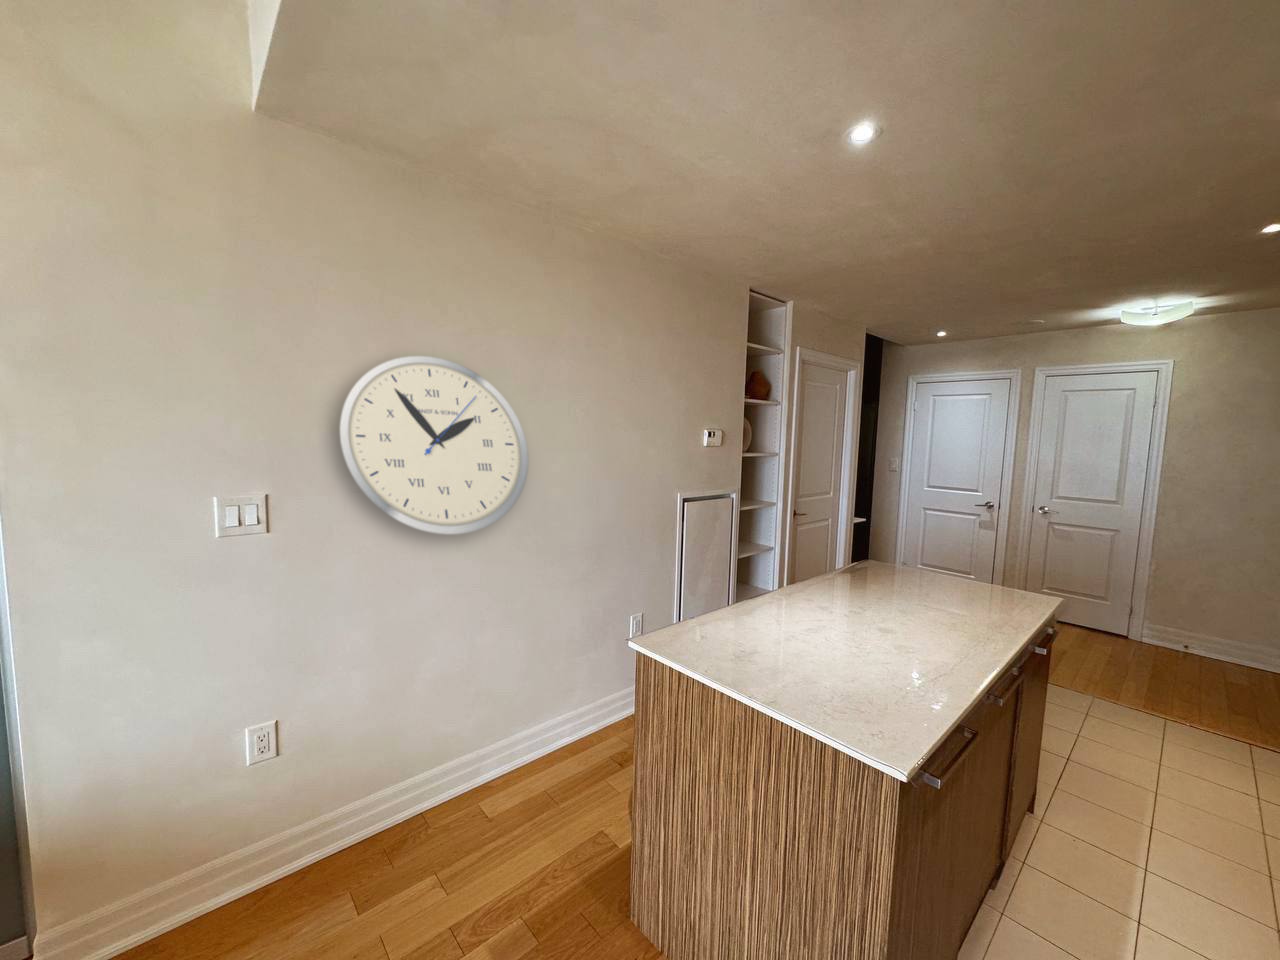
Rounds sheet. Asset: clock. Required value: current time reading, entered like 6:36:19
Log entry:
1:54:07
